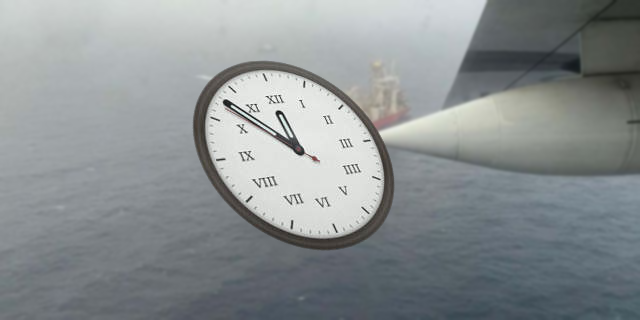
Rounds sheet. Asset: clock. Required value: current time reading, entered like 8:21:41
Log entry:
11:52:52
